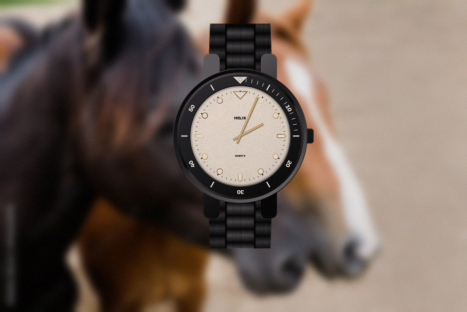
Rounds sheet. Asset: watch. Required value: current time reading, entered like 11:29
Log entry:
2:04
